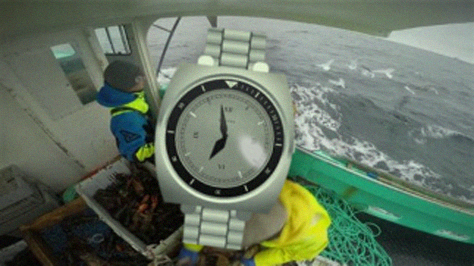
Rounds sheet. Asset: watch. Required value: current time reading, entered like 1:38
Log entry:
6:58
